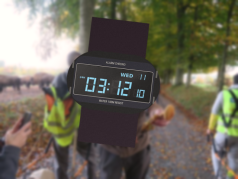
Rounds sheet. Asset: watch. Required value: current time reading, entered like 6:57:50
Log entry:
3:12:10
